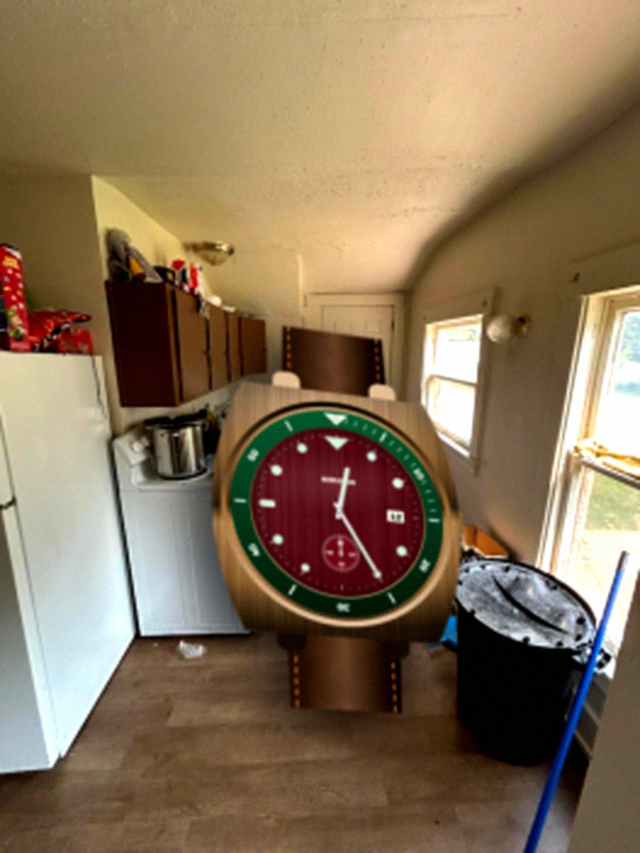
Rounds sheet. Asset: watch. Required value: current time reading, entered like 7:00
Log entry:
12:25
